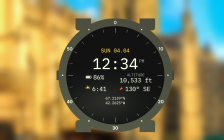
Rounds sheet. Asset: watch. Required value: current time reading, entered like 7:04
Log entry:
12:34
